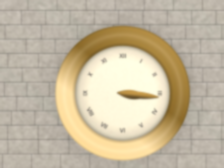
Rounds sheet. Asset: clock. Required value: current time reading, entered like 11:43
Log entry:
3:16
